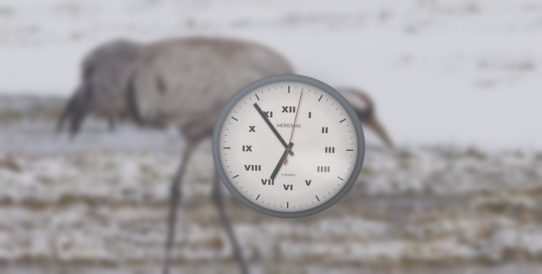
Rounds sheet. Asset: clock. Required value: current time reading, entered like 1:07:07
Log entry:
6:54:02
